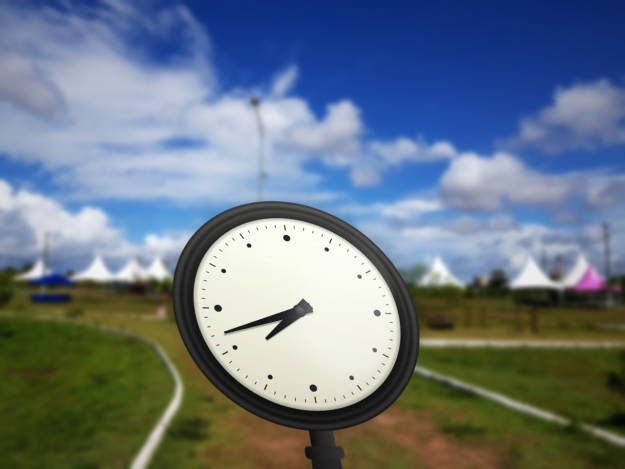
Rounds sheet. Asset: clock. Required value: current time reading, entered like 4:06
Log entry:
7:42
